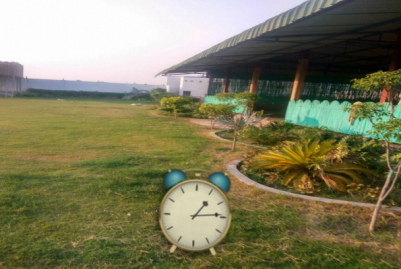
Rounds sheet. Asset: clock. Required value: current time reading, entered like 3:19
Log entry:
1:14
